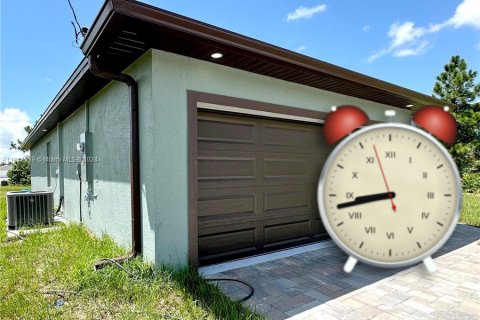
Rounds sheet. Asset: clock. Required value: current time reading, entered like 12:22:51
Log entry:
8:42:57
